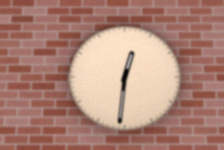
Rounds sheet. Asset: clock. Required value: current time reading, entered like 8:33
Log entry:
12:31
